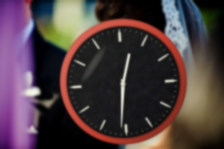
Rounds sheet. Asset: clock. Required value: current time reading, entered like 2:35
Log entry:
12:31
